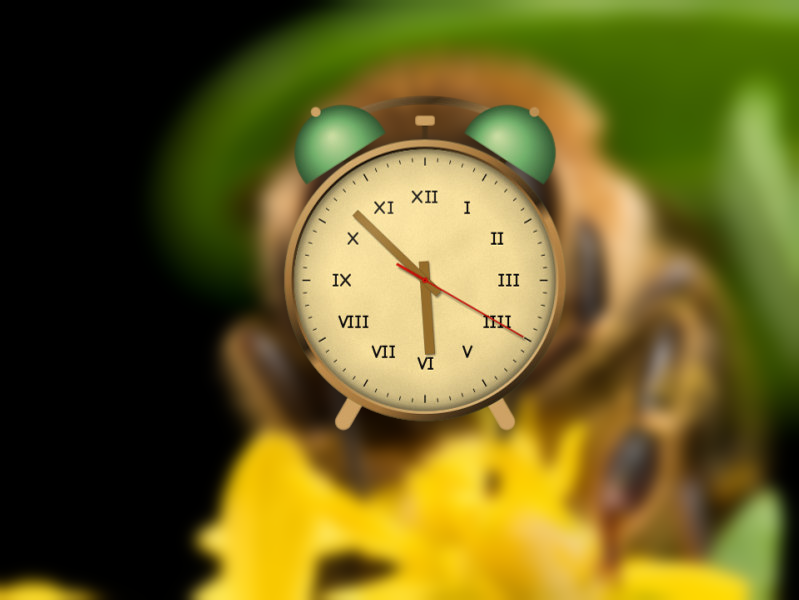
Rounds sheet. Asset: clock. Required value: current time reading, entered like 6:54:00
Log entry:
5:52:20
